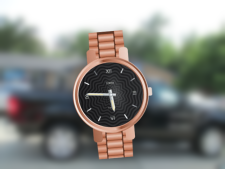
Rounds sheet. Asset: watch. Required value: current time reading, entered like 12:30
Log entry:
5:46
